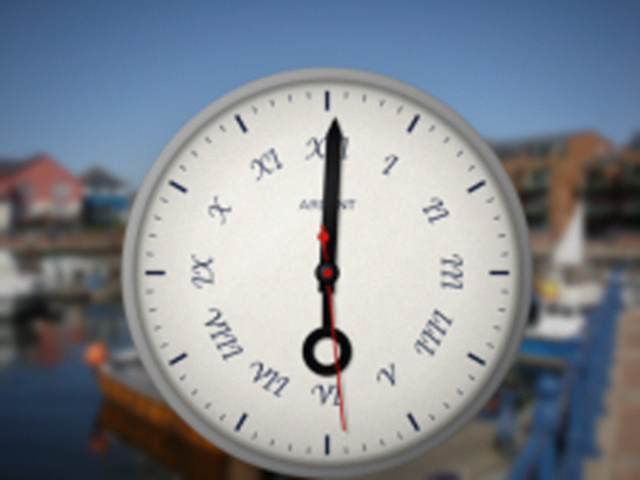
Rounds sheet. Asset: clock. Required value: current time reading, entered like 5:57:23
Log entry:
6:00:29
